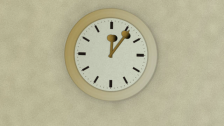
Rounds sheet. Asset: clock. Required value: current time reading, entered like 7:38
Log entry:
12:06
